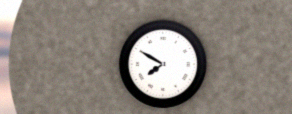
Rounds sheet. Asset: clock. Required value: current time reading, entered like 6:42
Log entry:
7:50
